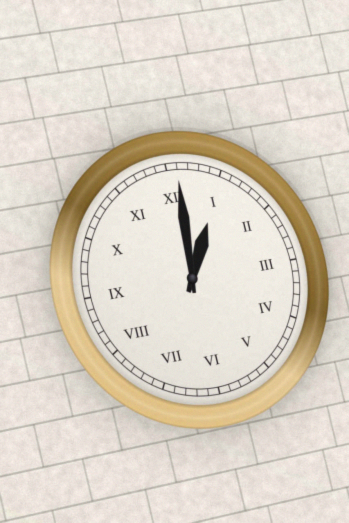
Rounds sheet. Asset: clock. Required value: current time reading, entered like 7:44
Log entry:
1:01
